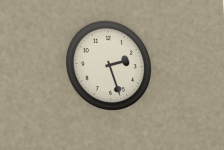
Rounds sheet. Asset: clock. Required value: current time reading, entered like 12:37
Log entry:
2:27
